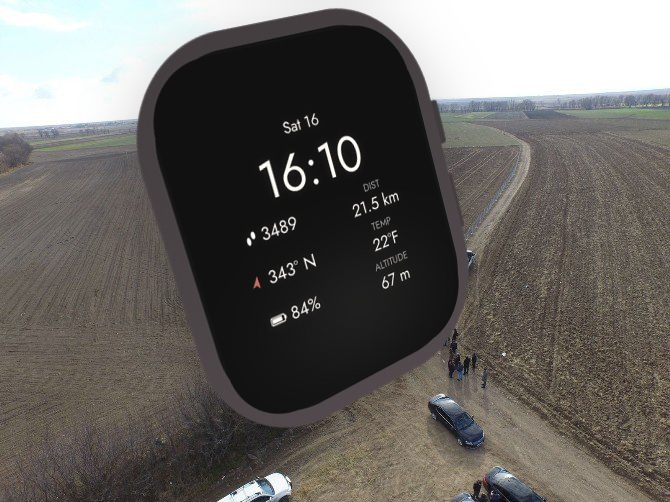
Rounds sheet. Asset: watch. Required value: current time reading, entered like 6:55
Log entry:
16:10
